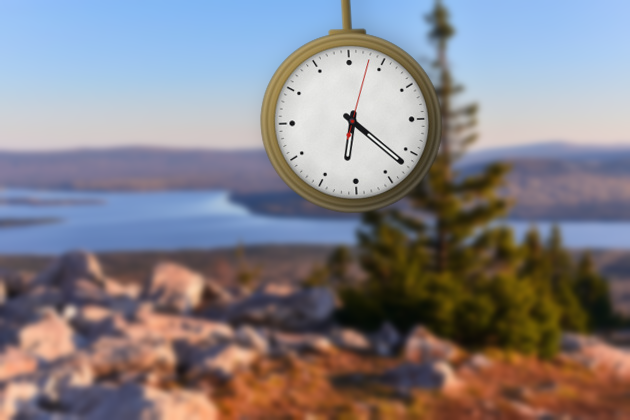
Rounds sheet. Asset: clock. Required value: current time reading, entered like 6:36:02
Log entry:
6:22:03
